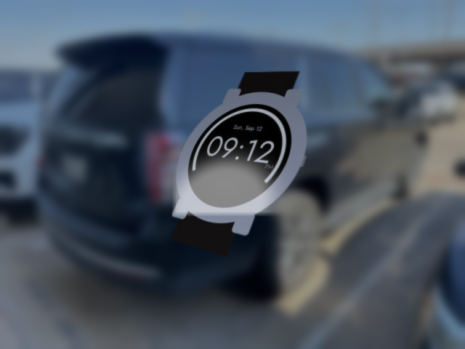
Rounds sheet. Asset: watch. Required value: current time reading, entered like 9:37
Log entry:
9:12
